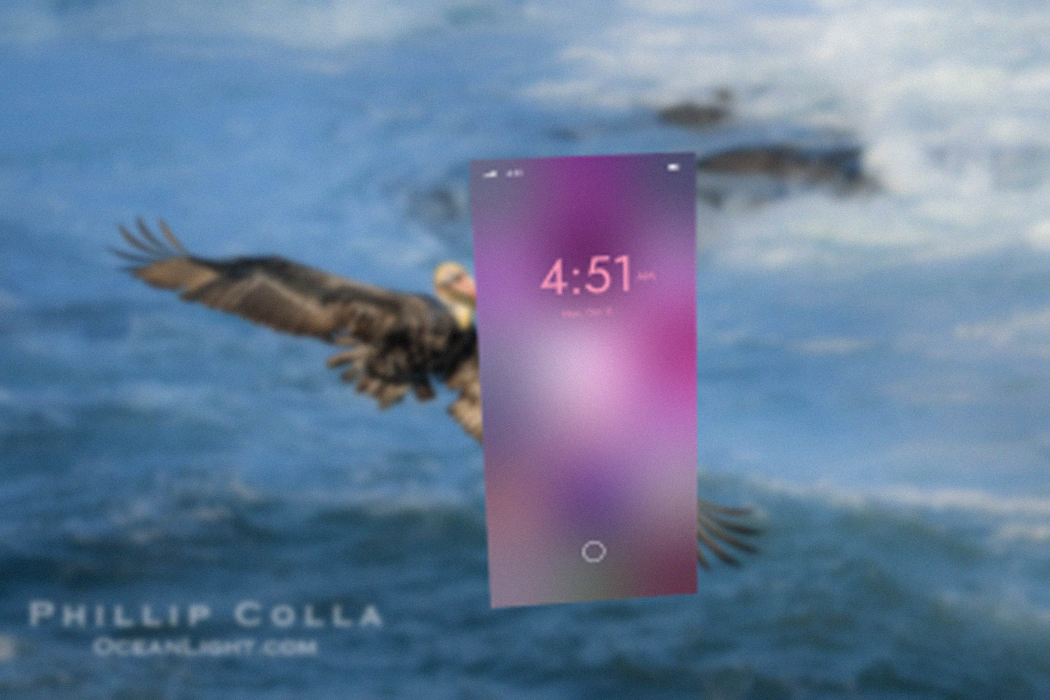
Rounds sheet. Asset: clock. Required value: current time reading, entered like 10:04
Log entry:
4:51
